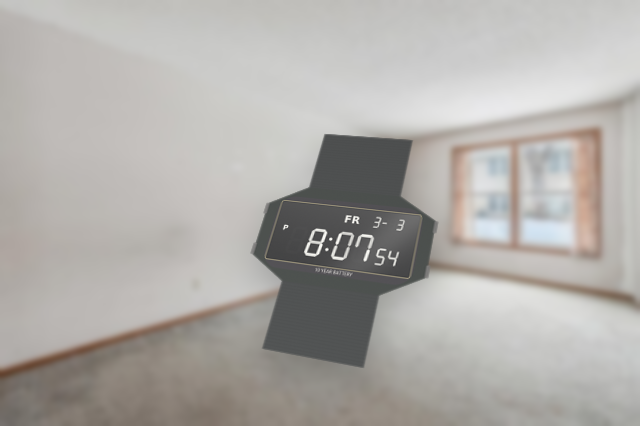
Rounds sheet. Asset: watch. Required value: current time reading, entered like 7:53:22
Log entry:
8:07:54
